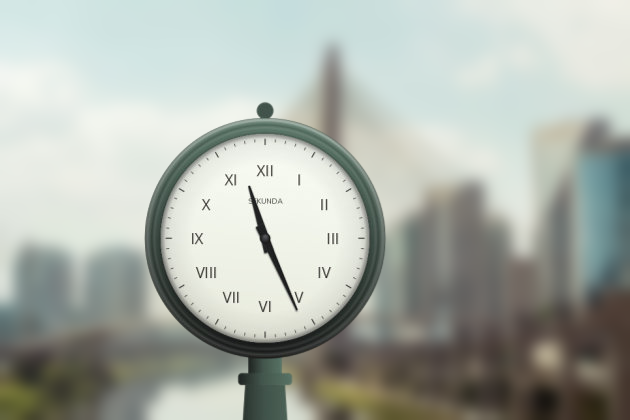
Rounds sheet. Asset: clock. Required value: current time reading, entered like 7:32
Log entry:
11:26
